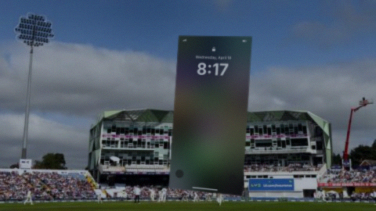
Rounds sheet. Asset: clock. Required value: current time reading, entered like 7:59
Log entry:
8:17
